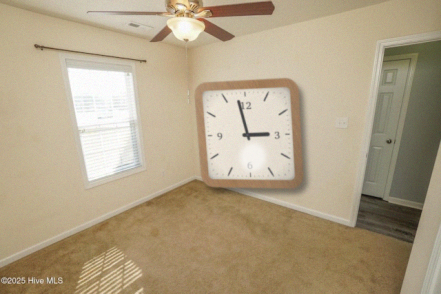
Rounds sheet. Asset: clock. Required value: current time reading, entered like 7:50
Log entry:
2:58
